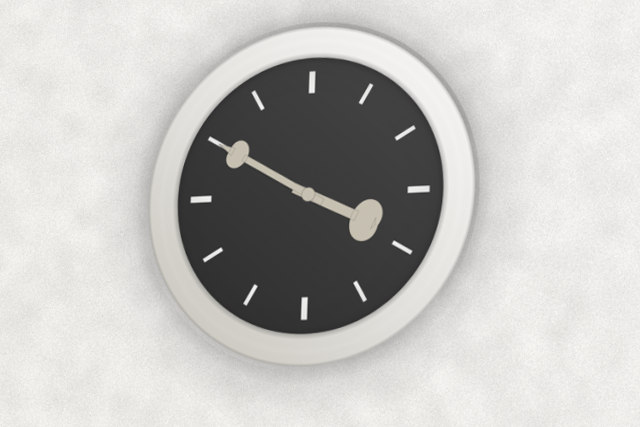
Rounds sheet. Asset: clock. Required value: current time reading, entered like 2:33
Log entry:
3:50
